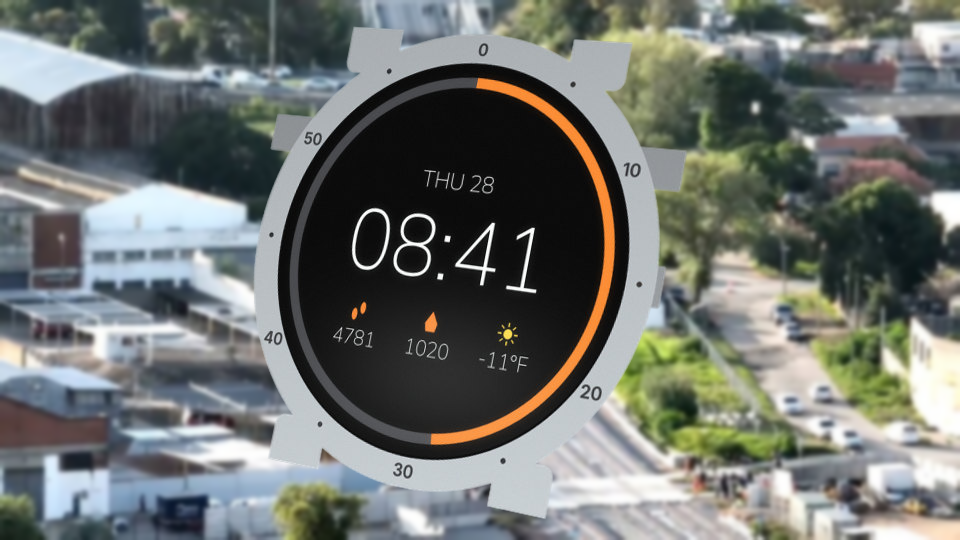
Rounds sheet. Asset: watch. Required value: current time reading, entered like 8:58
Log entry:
8:41
